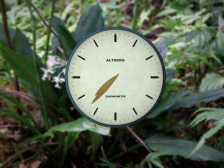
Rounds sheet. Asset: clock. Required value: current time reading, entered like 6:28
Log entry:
7:37
